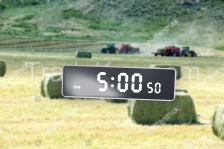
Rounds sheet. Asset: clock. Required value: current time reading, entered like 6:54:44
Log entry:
5:00:50
